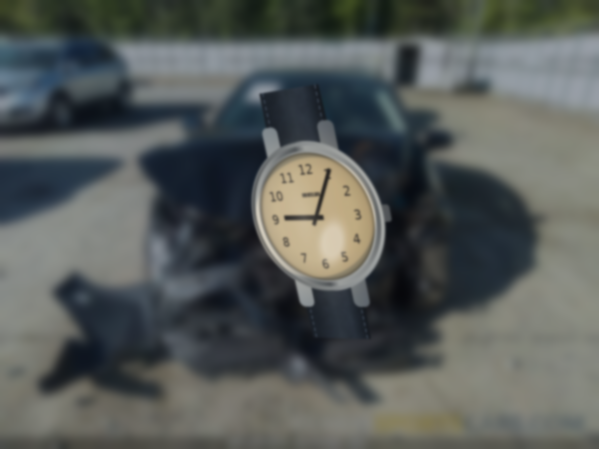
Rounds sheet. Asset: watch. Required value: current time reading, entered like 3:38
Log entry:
9:05
